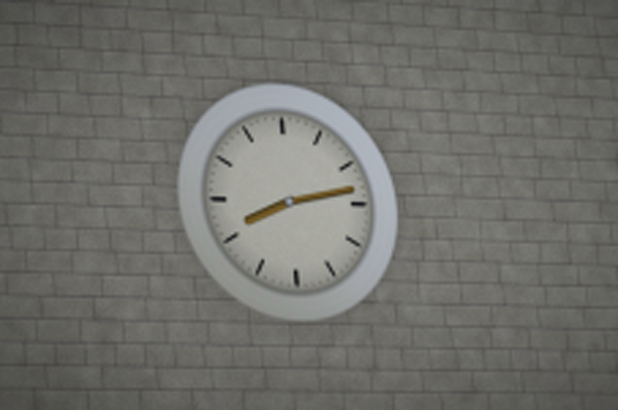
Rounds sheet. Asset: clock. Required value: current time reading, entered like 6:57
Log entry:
8:13
